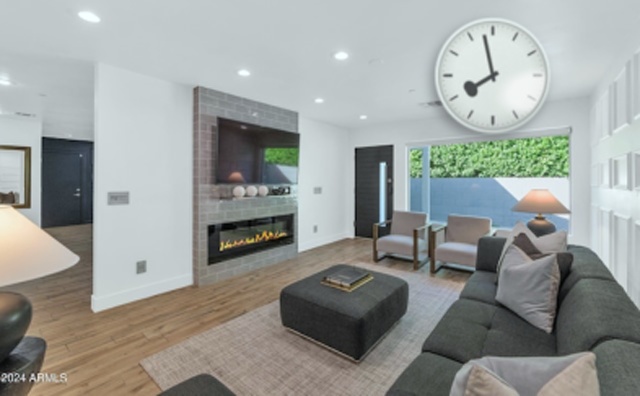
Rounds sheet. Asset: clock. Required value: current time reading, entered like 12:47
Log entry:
7:58
